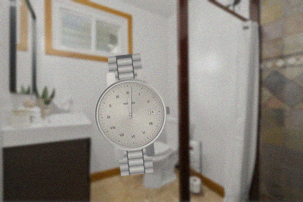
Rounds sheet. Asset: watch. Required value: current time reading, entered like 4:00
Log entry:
12:01
